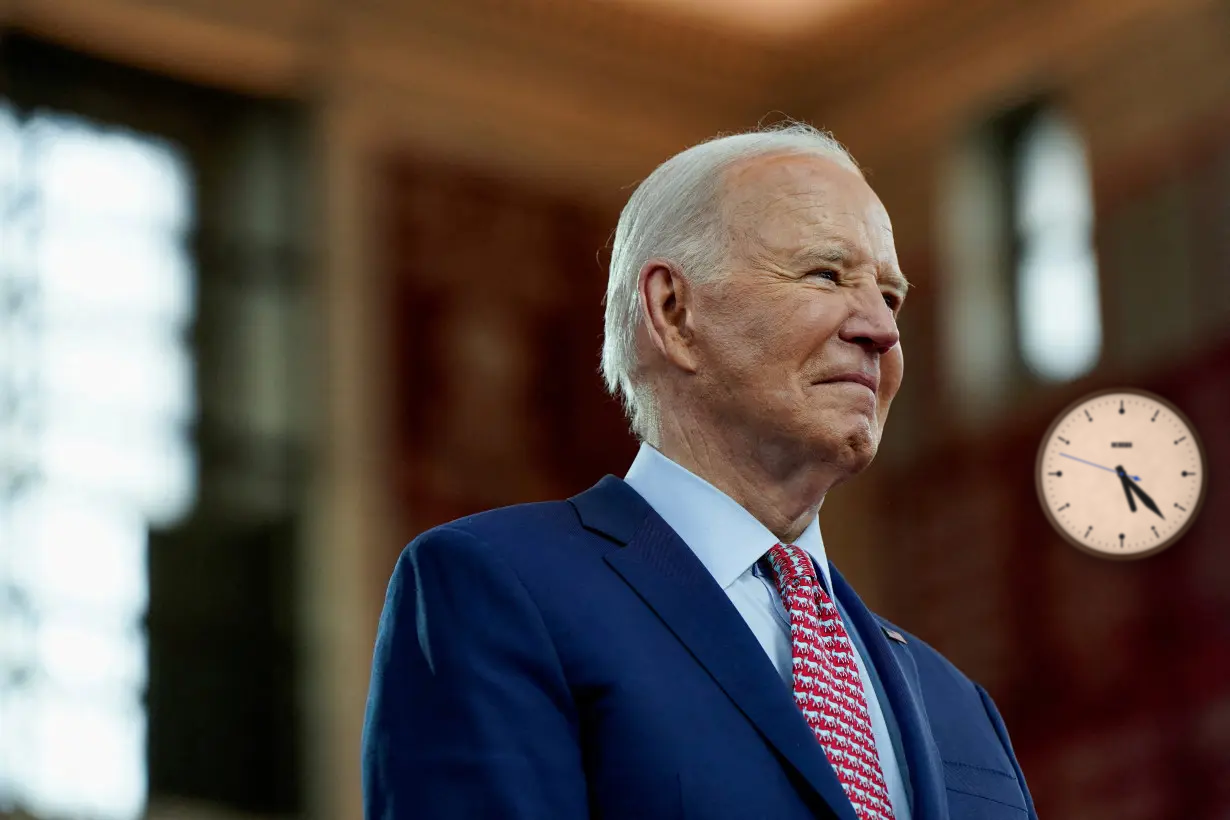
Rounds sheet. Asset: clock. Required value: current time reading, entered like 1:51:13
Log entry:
5:22:48
